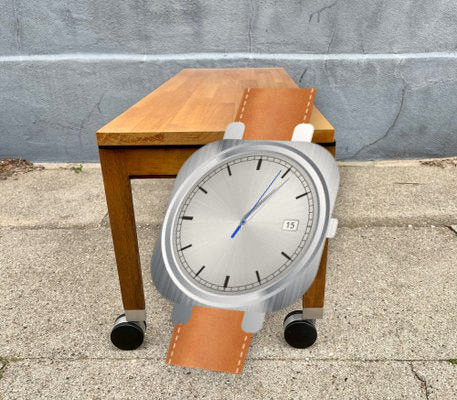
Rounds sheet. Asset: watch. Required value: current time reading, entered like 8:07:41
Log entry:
1:06:04
